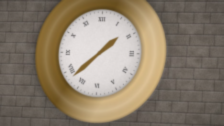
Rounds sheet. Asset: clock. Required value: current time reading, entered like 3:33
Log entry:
1:38
